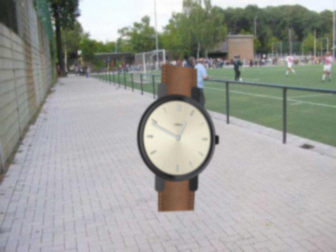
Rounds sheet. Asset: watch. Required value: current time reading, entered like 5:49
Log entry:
12:49
